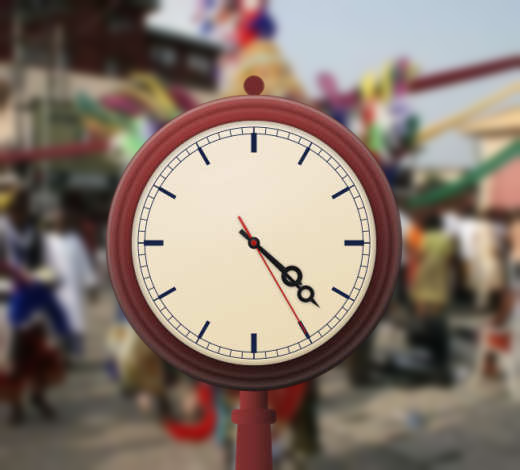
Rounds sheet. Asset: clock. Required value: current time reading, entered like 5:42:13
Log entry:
4:22:25
